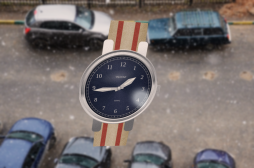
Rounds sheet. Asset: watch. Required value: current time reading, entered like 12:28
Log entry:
1:44
